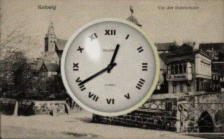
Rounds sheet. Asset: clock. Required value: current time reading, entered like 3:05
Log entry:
12:40
